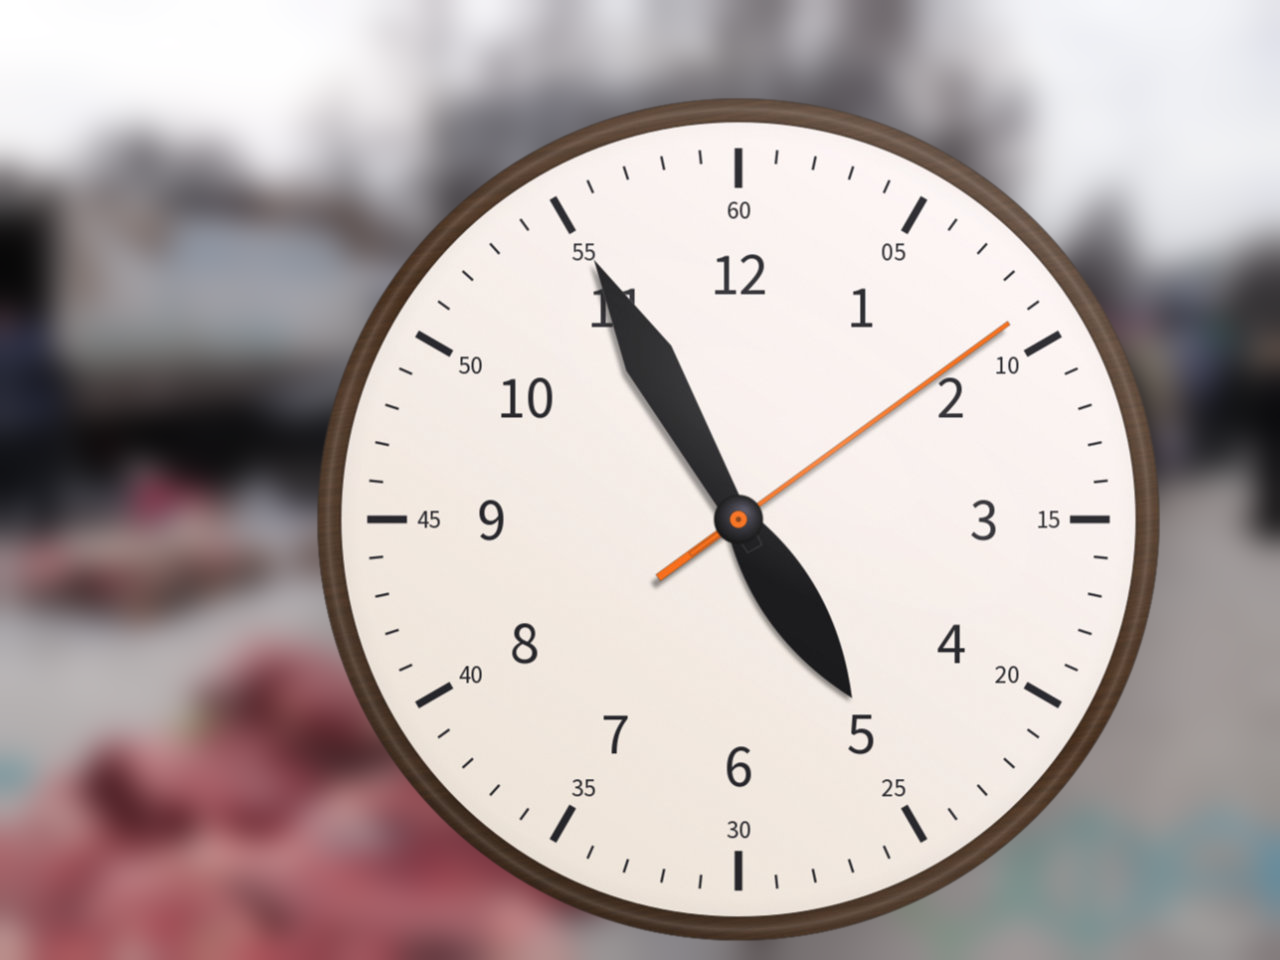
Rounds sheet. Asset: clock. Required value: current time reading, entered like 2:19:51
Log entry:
4:55:09
